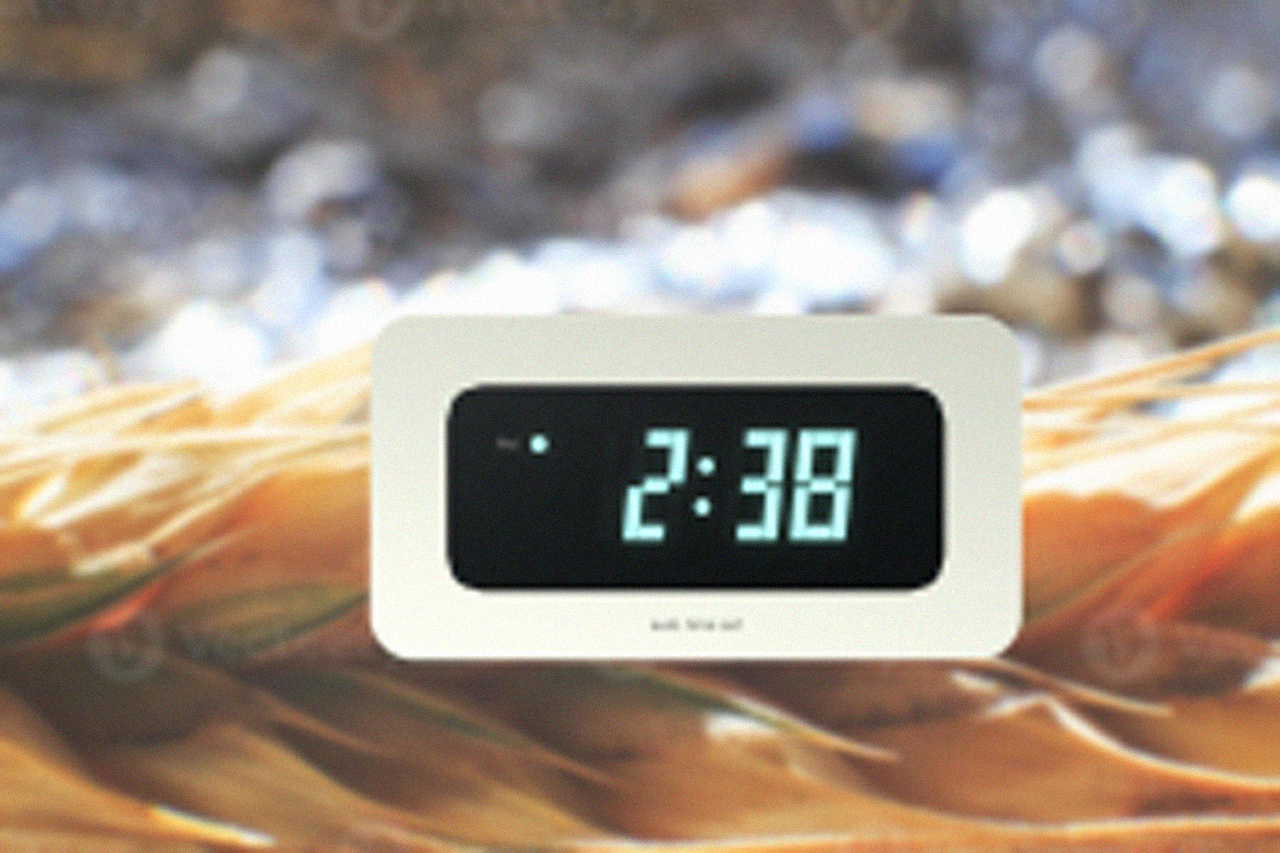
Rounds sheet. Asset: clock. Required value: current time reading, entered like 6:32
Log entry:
2:38
